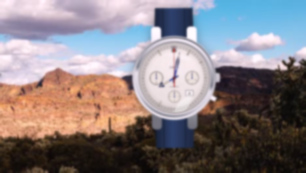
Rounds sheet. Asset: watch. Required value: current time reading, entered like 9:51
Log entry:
8:02
